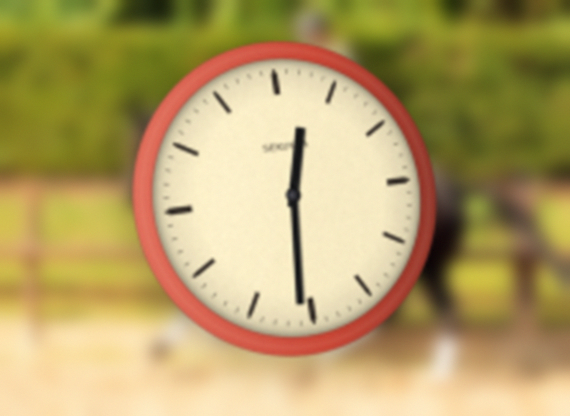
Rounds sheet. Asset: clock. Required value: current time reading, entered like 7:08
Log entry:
12:31
